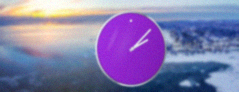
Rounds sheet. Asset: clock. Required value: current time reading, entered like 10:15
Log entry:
2:08
